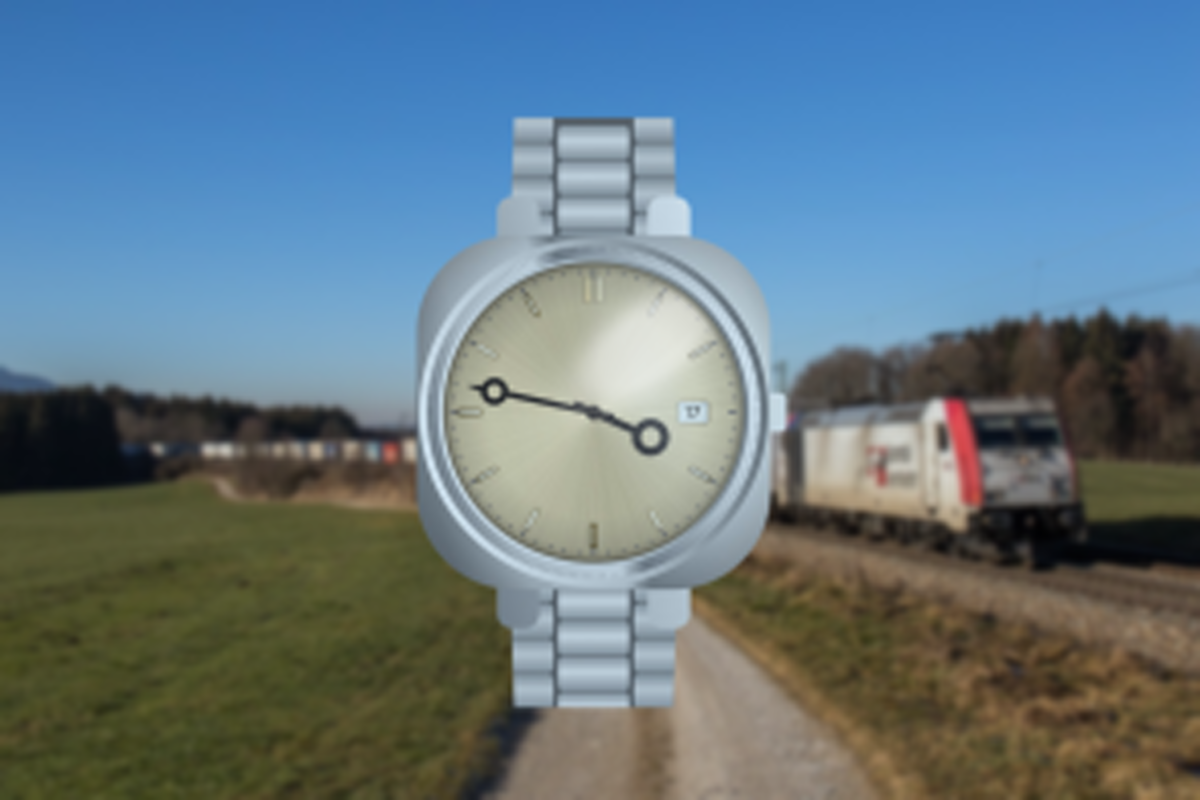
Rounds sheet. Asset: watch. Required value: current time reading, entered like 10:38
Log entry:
3:47
